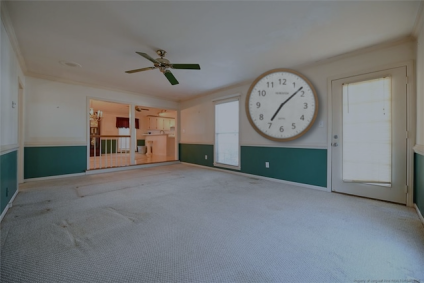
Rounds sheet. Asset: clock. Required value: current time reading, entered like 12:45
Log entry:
7:08
